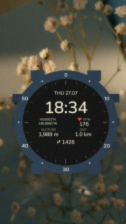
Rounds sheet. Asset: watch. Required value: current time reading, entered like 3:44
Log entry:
18:34
